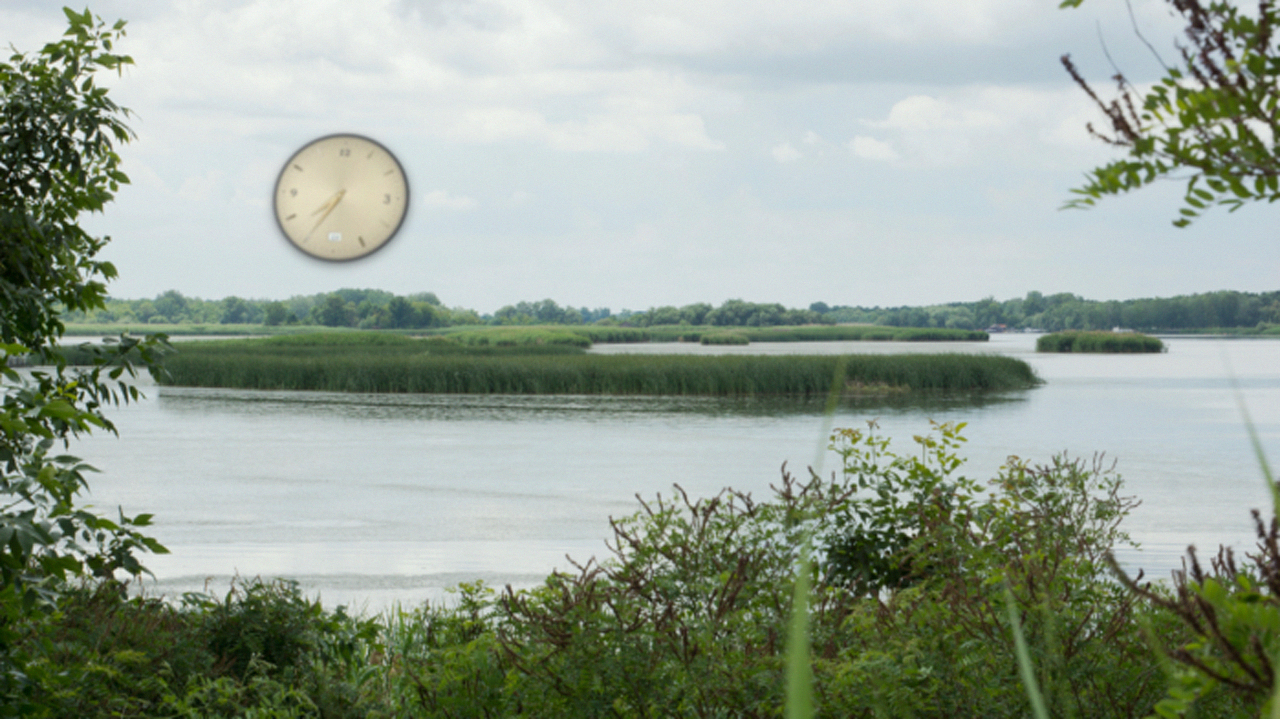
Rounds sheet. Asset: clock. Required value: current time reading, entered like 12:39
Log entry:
7:35
